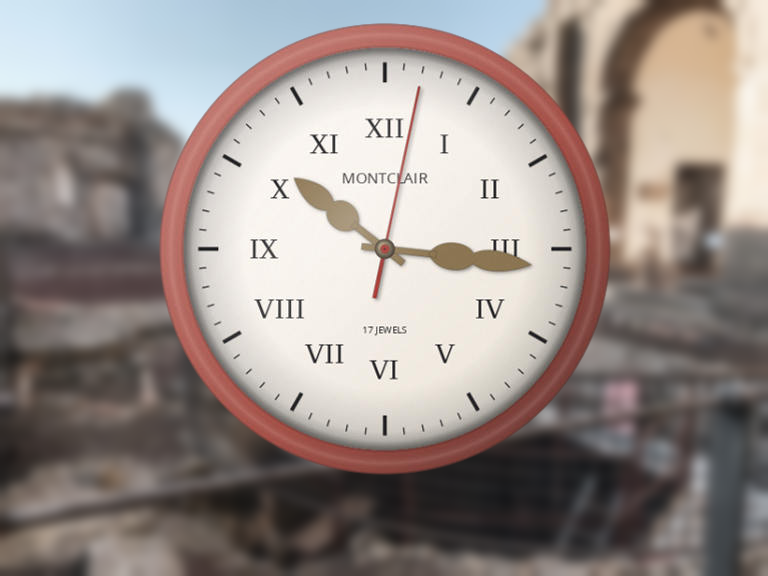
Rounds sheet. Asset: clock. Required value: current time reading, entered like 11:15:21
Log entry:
10:16:02
